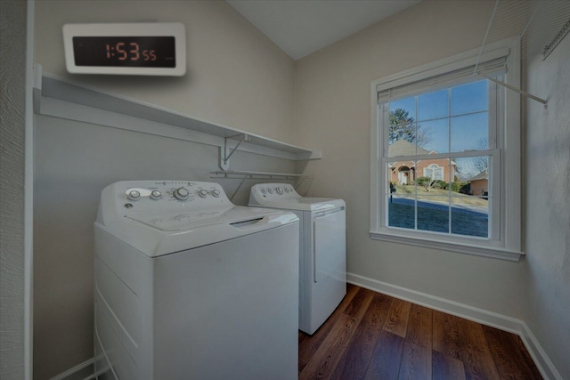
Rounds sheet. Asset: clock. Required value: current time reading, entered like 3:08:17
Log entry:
1:53:55
